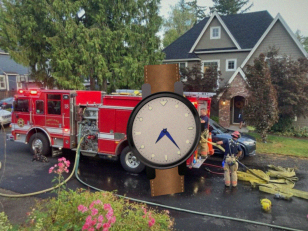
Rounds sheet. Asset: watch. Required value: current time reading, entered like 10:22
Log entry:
7:24
